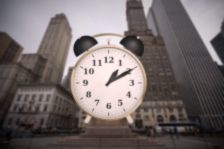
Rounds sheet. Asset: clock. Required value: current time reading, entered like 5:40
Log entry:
1:10
